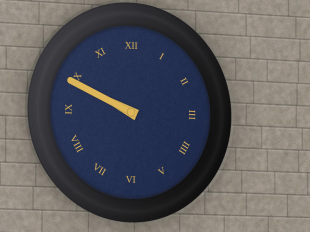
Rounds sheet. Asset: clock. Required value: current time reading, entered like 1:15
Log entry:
9:49
